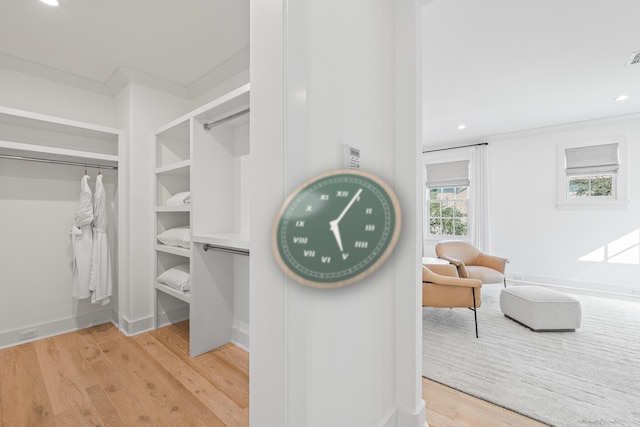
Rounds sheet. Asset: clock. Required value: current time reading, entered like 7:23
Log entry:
5:04
